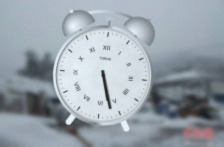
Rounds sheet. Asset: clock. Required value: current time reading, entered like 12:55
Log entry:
5:27
